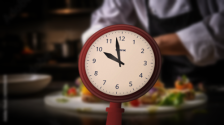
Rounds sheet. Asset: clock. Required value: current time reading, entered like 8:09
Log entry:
9:58
